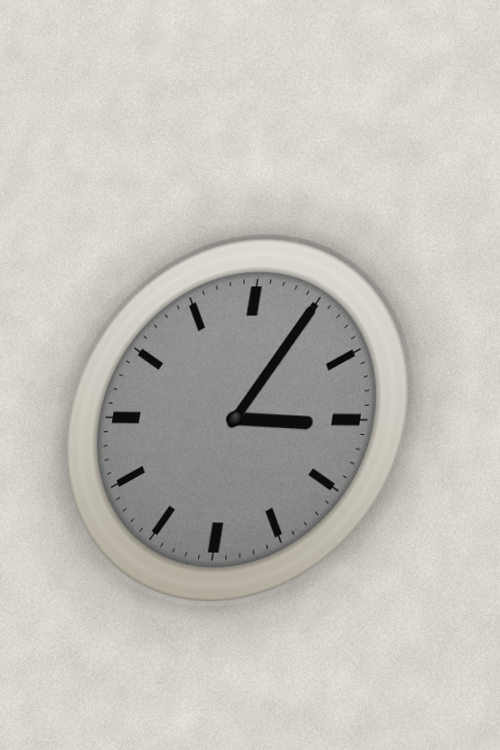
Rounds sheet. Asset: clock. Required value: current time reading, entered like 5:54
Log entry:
3:05
